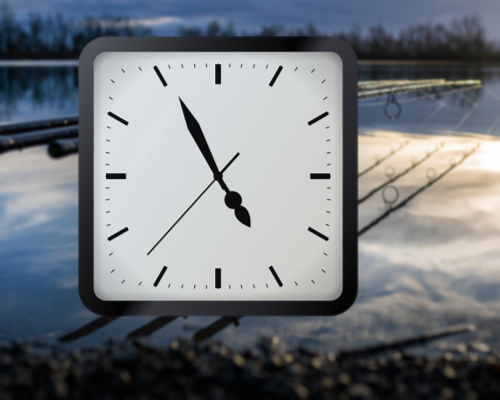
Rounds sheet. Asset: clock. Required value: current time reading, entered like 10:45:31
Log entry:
4:55:37
